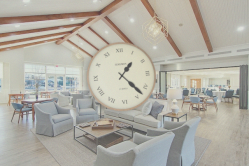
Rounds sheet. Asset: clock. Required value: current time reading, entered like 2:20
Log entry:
1:23
